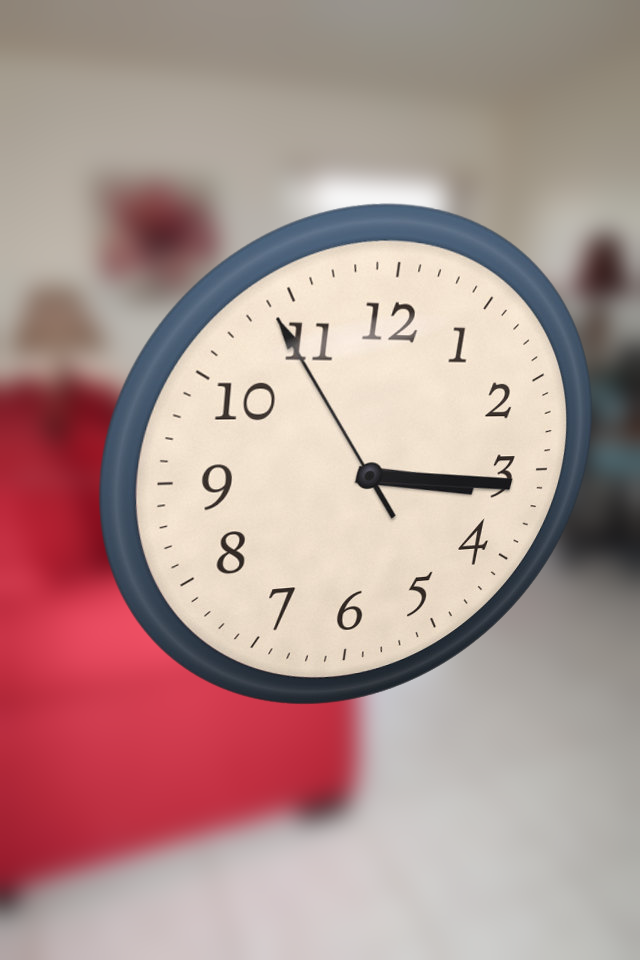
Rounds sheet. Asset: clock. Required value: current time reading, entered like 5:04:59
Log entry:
3:15:54
